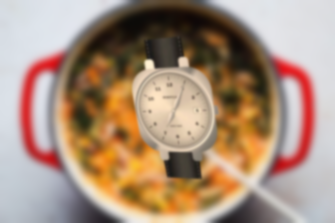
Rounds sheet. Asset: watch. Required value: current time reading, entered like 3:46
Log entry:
7:05
